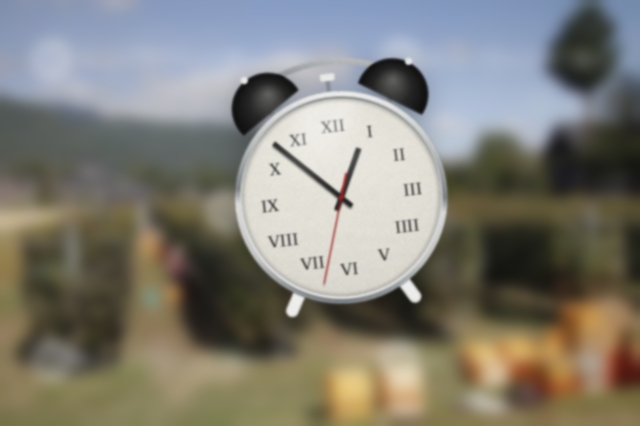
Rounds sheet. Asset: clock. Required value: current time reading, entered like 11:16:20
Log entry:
12:52:33
